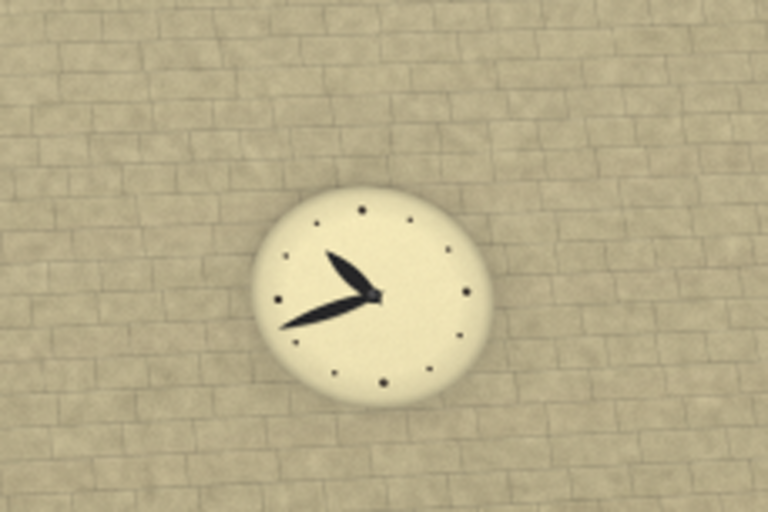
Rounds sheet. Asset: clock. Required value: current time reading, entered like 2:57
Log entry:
10:42
